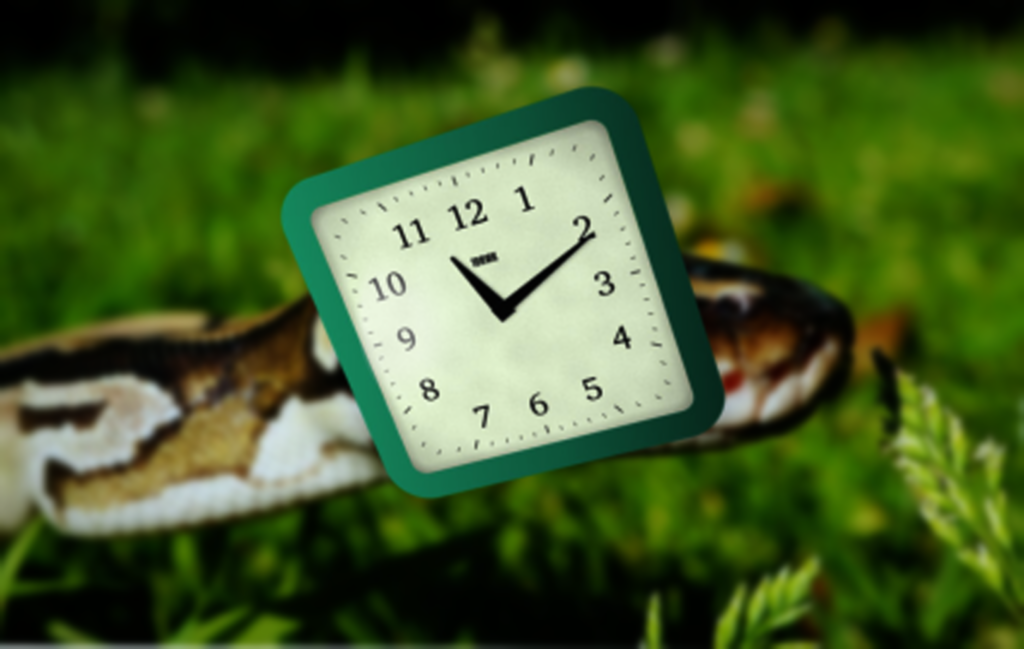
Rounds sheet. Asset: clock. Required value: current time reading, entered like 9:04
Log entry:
11:11
